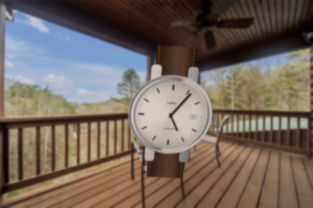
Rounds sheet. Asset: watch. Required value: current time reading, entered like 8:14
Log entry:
5:06
